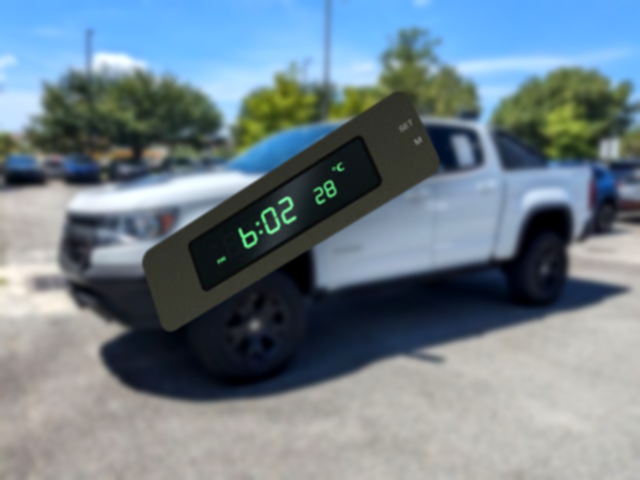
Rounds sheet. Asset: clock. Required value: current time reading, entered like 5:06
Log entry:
6:02
